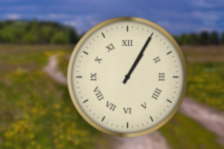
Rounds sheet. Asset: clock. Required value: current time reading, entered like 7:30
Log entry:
1:05
